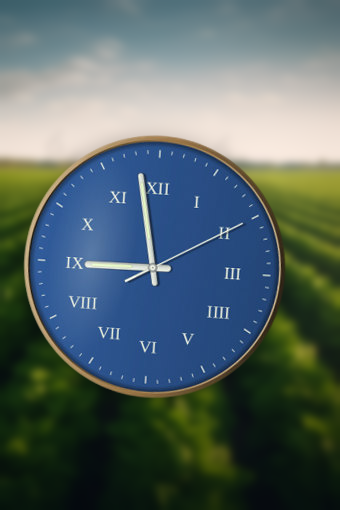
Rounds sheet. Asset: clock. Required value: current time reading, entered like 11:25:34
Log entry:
8:58:10
